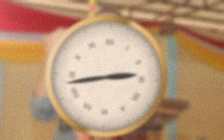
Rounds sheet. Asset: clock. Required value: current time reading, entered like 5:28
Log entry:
2:43
